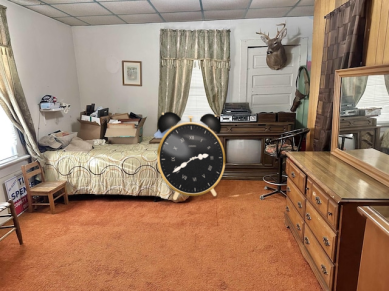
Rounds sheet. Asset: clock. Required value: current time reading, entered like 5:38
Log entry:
2:40
